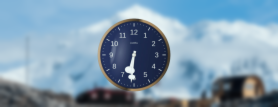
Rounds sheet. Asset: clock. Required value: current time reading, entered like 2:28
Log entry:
6:31
